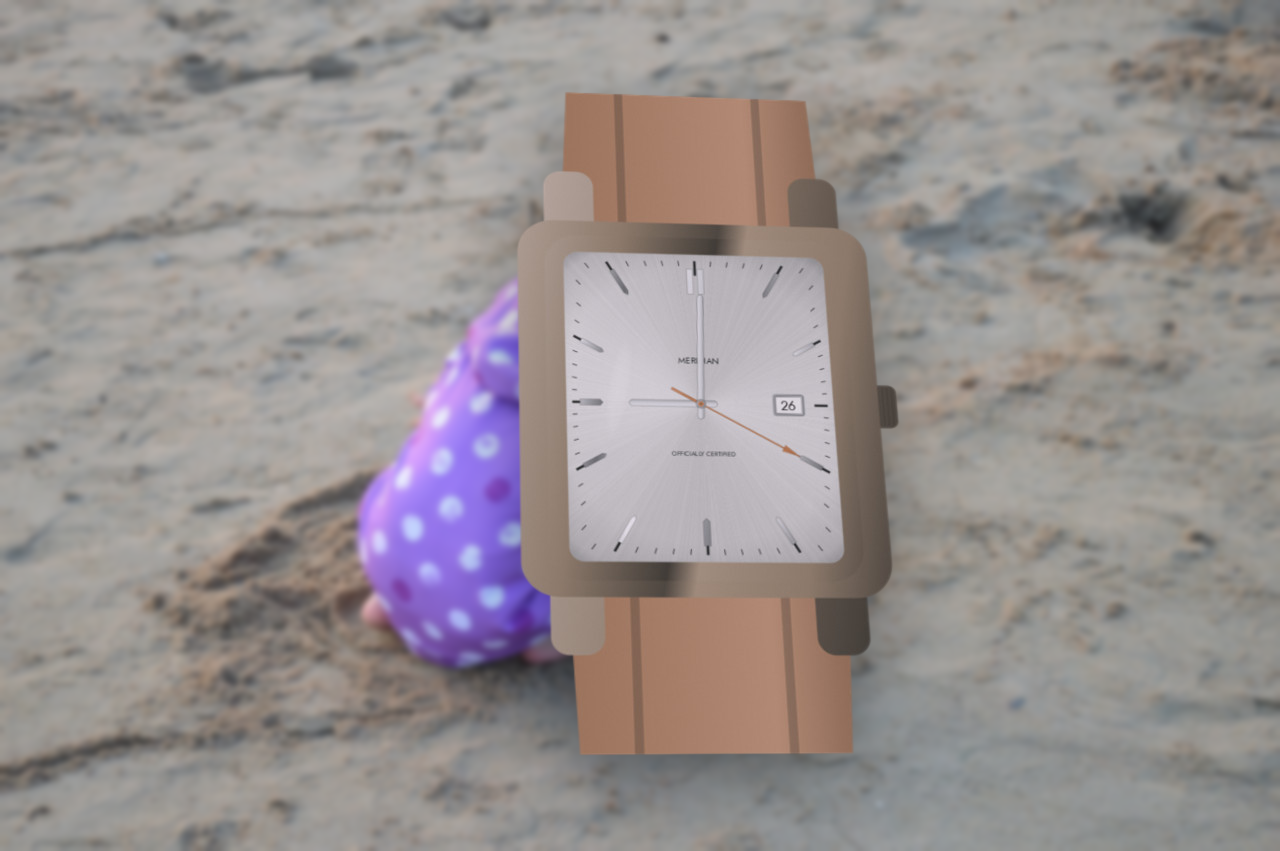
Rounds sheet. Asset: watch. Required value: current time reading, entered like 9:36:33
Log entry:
9:00:20
